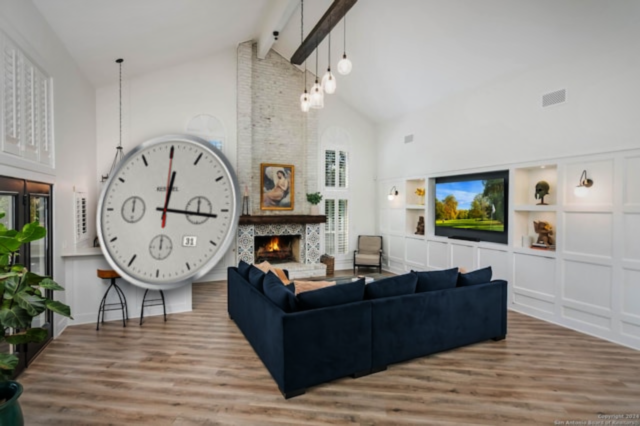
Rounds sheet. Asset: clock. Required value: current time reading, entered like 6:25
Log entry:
12:16
